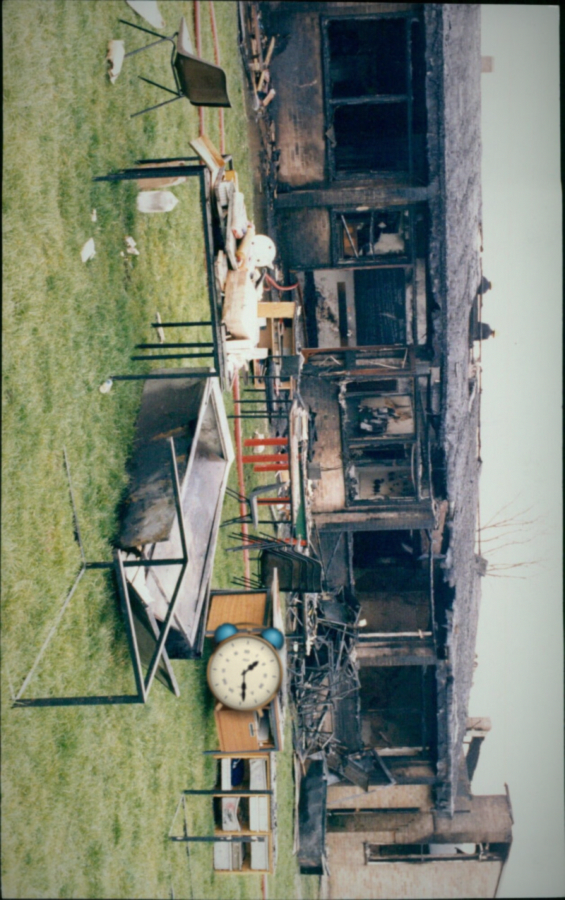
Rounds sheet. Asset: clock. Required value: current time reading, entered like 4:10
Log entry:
1:29
